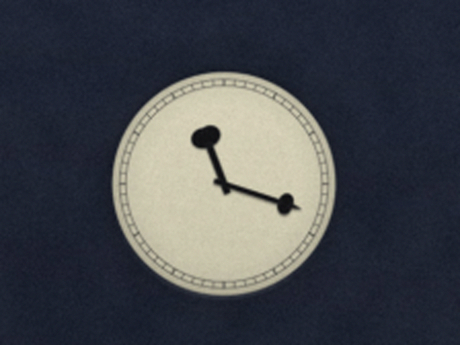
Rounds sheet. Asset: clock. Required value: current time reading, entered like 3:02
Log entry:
11:18
